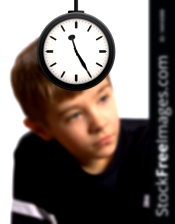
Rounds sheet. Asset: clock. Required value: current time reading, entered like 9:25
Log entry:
11:25
